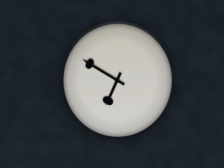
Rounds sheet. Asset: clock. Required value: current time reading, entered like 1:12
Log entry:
6:50
